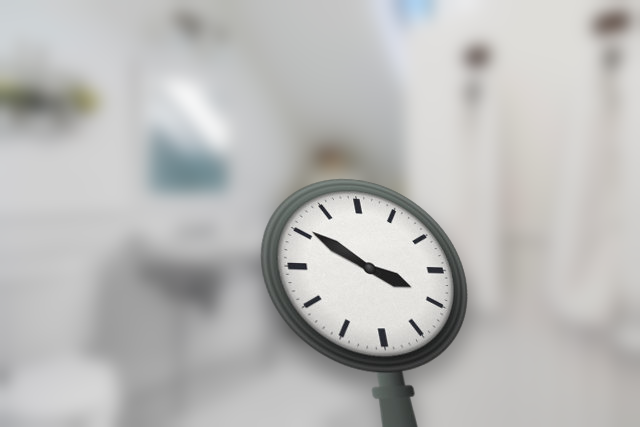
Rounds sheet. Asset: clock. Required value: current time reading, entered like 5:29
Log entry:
3:51
